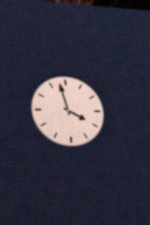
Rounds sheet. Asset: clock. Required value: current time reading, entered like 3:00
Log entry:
3:58
